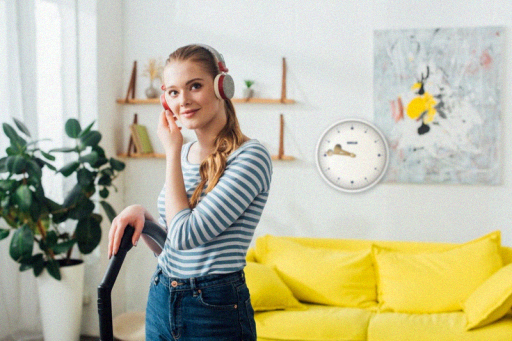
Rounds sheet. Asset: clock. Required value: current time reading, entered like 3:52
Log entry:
9:46
